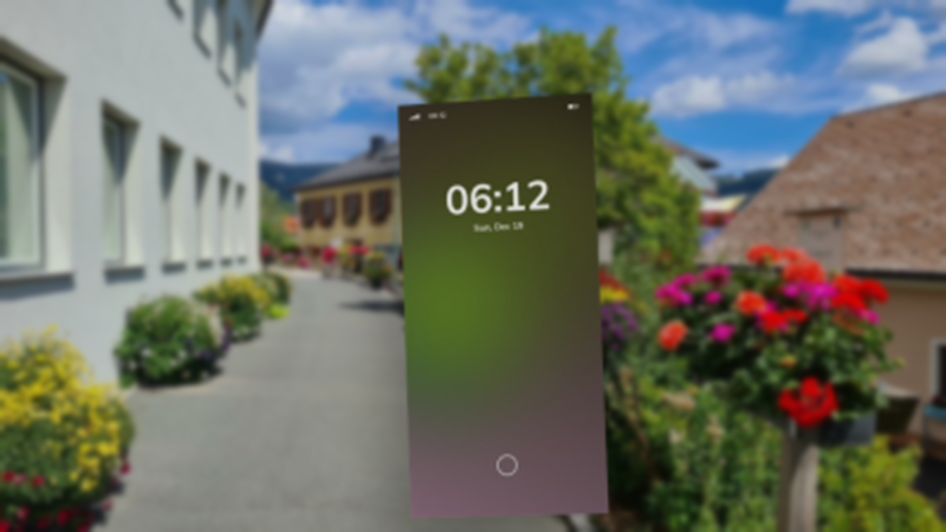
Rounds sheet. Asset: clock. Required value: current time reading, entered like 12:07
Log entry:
6:12
